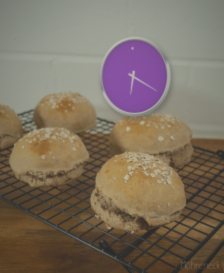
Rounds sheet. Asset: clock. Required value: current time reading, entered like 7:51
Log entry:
6:20
